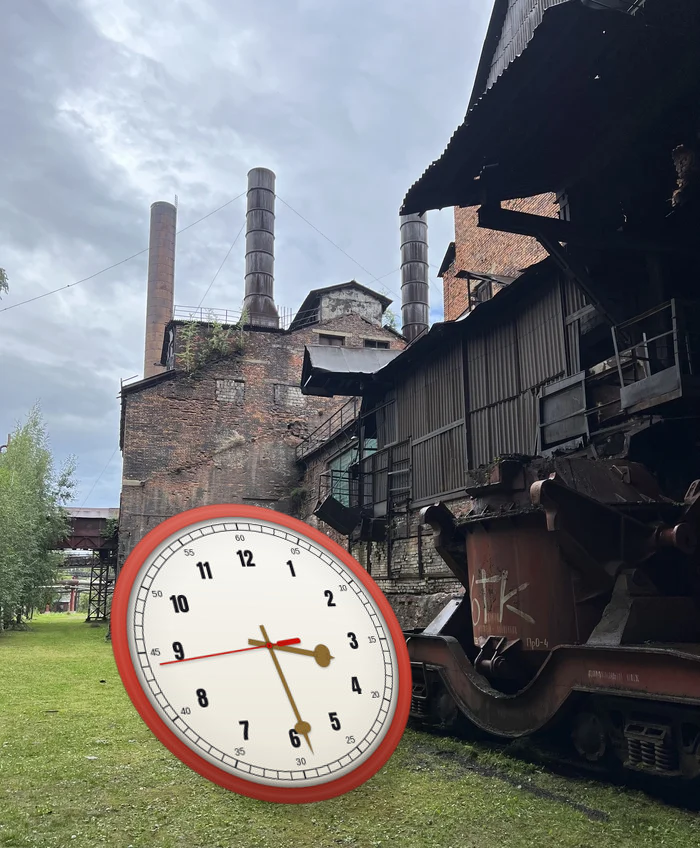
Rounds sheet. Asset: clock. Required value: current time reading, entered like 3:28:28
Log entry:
3:28:44
